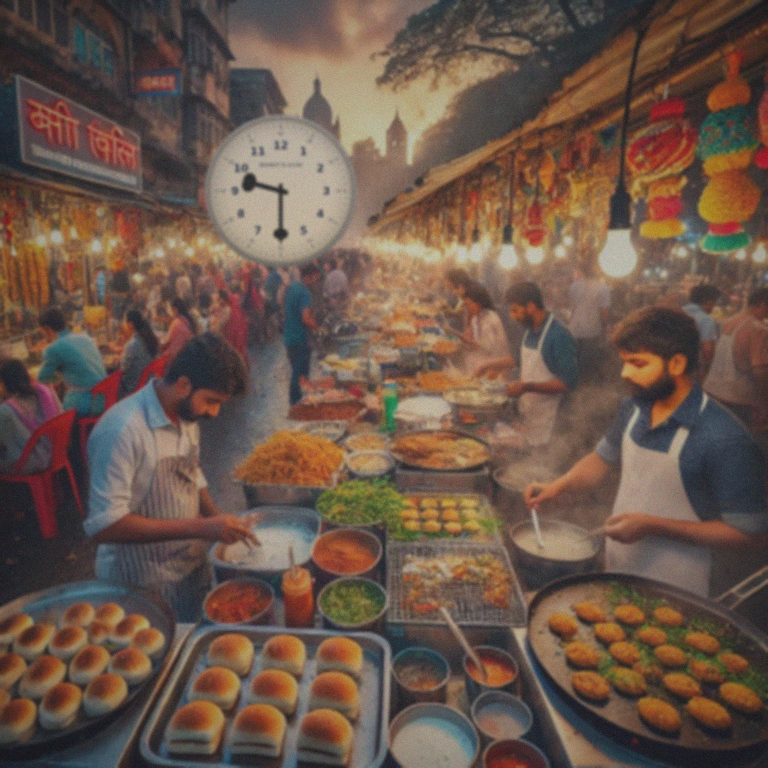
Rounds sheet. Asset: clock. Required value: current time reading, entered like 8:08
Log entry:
9:30
